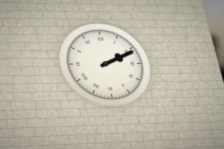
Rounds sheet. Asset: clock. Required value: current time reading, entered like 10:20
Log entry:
2:11
